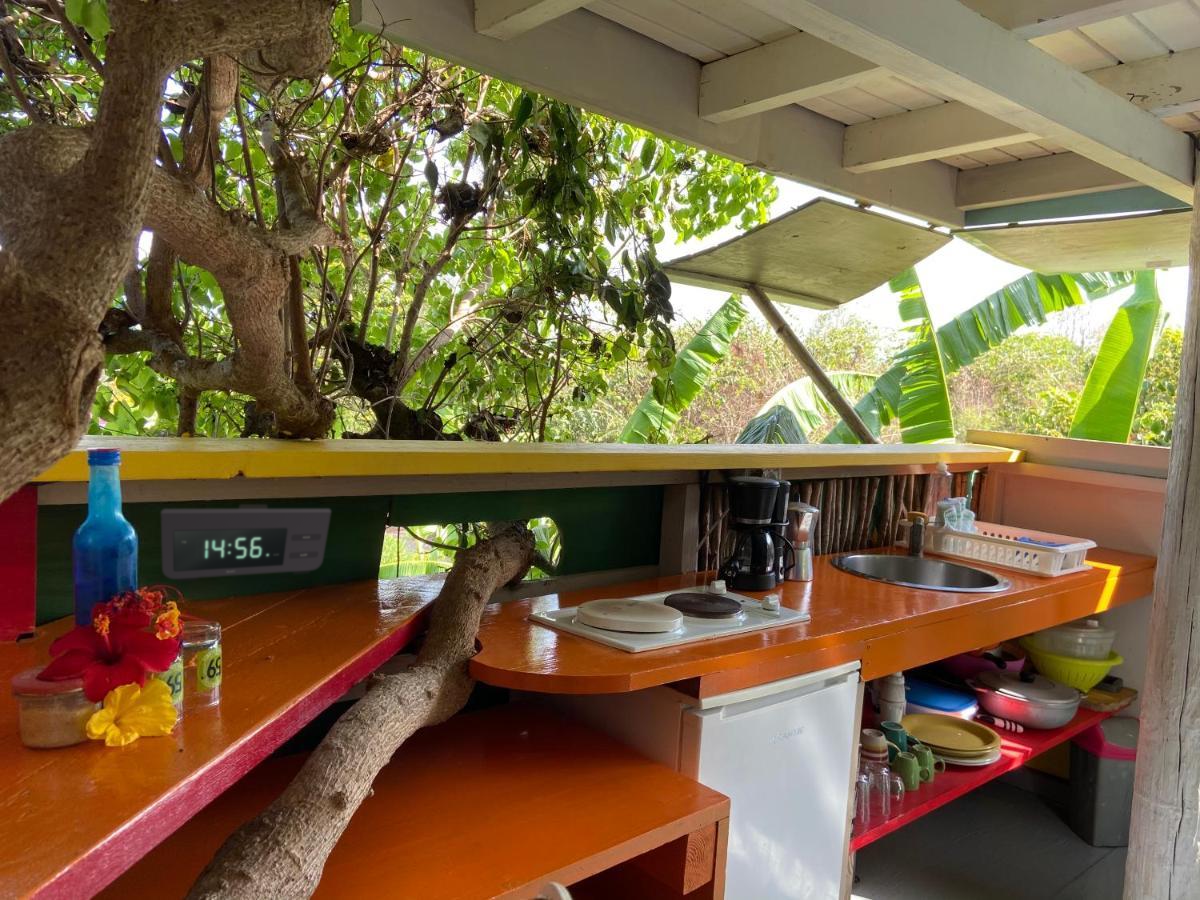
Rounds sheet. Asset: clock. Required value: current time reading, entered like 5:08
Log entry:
14:56
